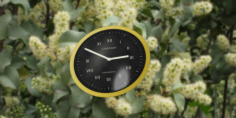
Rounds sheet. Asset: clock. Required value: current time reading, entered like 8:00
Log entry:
2:50
